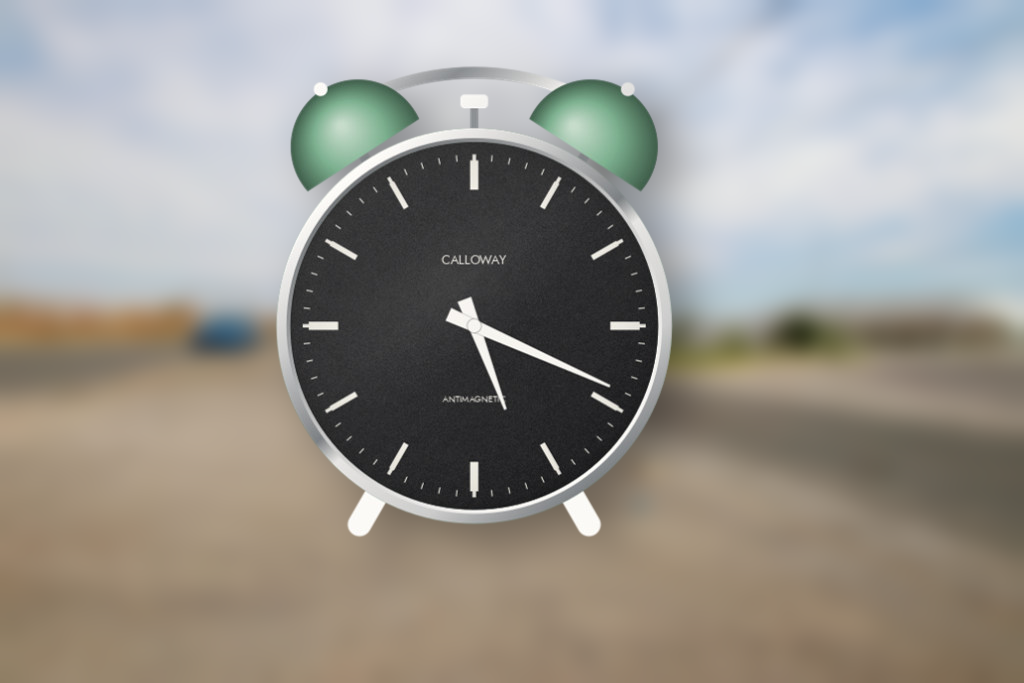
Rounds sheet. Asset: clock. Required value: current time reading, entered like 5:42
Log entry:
5:19
